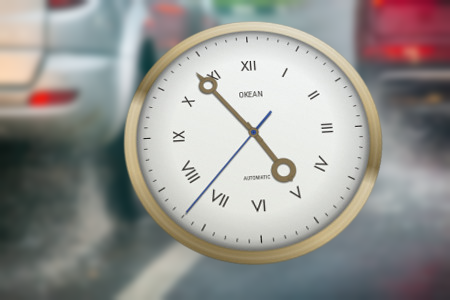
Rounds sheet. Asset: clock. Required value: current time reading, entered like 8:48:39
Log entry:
4:53:37
